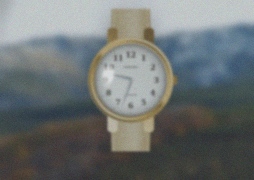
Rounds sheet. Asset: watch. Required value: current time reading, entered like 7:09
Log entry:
9:33
